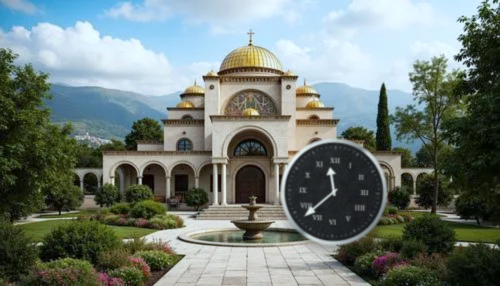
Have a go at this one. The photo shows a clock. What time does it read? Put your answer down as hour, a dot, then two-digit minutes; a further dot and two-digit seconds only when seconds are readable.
11.38
